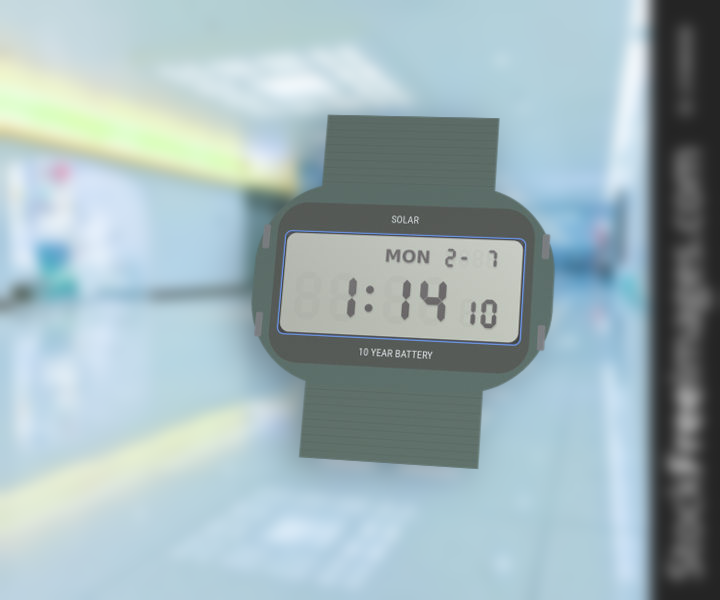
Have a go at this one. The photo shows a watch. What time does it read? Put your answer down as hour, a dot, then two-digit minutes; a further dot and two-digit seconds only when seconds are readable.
1.14.10
